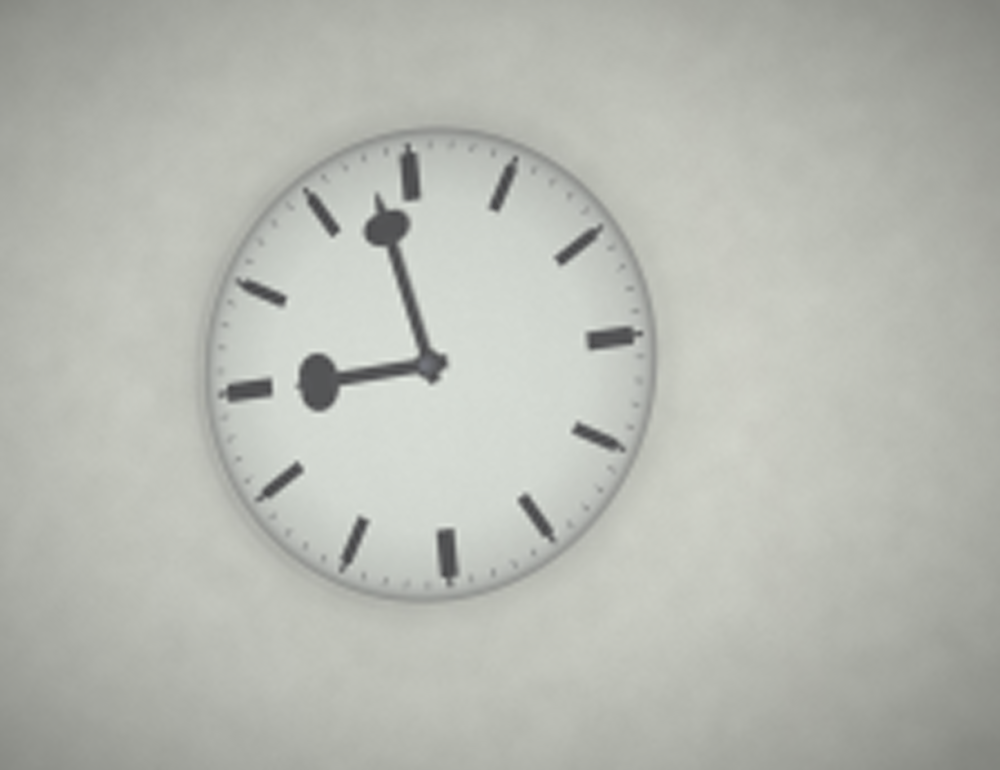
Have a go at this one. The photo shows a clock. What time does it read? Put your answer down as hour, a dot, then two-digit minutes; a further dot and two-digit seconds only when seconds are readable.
8.58
